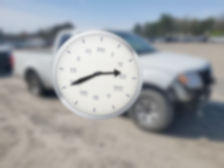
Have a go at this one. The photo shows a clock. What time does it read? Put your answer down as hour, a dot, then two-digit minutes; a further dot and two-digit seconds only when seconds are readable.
2.40
